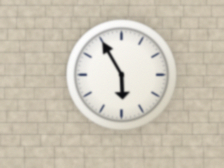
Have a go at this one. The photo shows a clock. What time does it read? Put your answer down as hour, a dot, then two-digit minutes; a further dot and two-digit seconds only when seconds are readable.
5.55
